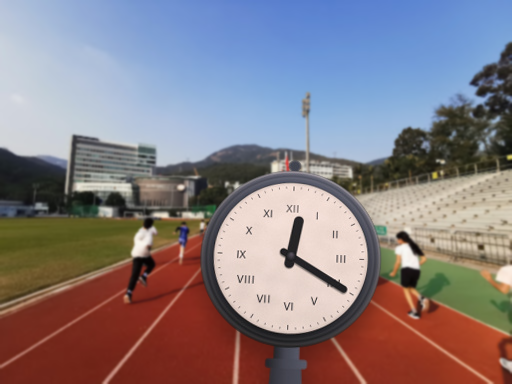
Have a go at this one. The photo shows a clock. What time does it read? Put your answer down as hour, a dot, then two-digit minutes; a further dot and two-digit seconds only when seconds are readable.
12.20
